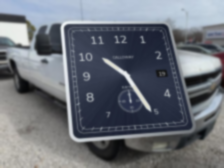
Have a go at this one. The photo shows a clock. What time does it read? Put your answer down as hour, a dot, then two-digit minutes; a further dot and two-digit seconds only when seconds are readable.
10.26
